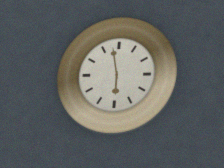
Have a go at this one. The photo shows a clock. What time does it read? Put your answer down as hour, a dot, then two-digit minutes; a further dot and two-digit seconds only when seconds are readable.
5.58
